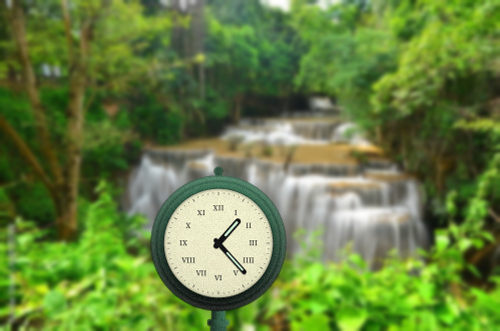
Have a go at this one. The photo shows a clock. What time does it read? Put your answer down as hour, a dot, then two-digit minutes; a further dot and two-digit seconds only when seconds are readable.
1.23
